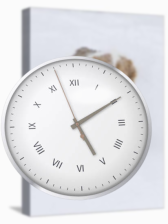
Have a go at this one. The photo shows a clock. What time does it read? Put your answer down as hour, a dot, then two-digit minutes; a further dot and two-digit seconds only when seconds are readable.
5.09.57
